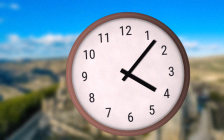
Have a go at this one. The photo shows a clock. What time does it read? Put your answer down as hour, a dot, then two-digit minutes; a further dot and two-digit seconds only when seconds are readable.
4.07
